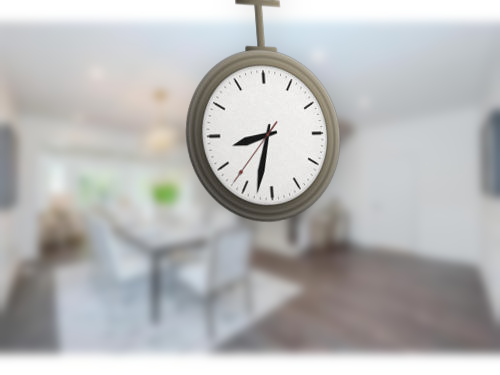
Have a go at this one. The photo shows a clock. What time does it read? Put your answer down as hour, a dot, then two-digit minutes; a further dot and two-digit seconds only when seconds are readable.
8.32.37
